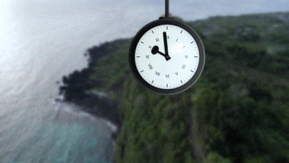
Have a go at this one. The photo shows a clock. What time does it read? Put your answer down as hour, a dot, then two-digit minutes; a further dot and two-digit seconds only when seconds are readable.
9.59
